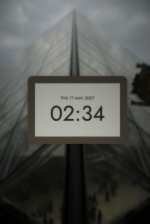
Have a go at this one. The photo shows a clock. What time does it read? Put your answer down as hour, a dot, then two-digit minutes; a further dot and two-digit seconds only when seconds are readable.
2.34
